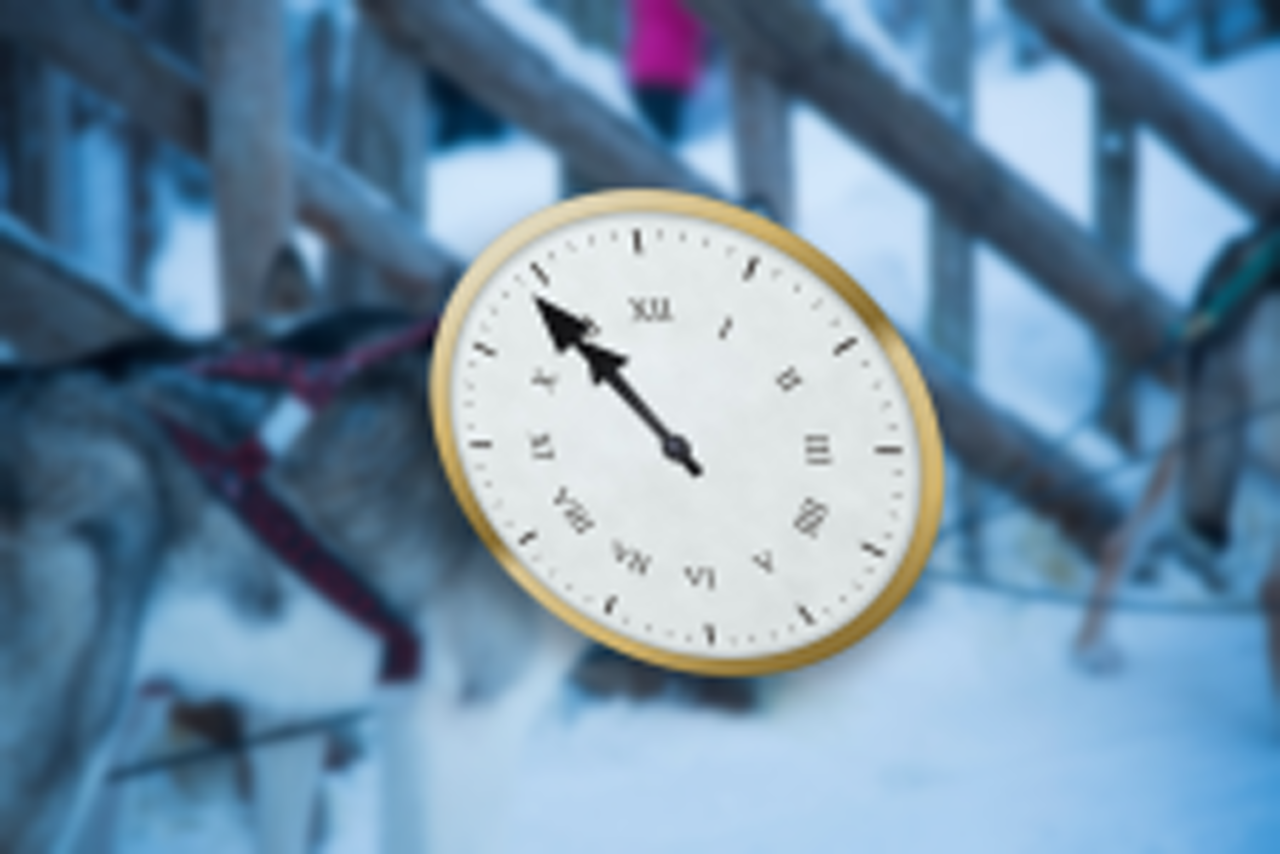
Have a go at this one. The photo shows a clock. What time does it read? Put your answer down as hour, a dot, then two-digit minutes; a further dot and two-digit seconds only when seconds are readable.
10.54
